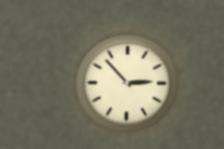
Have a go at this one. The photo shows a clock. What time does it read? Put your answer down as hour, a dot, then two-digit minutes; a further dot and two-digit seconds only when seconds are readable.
2.53
